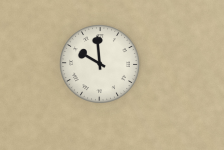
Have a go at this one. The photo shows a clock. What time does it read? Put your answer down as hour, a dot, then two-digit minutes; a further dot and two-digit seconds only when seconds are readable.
9.59
